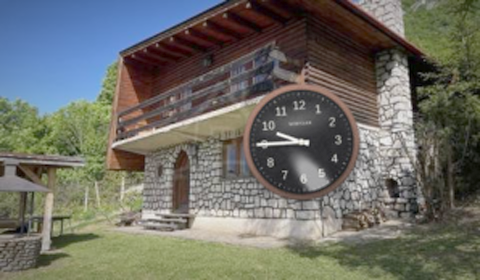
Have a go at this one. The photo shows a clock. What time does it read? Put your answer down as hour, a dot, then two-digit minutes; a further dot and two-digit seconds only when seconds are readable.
9.45
